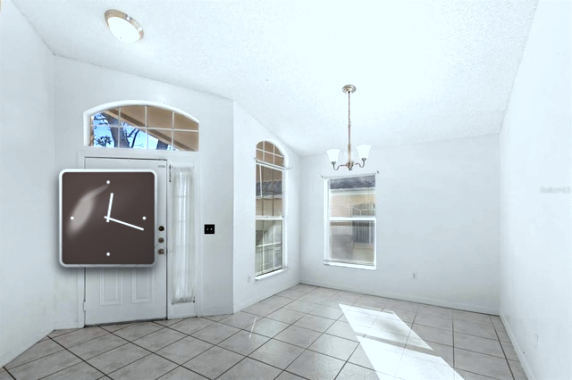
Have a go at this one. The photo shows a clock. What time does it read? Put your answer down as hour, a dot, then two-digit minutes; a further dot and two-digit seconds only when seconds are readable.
12.18
